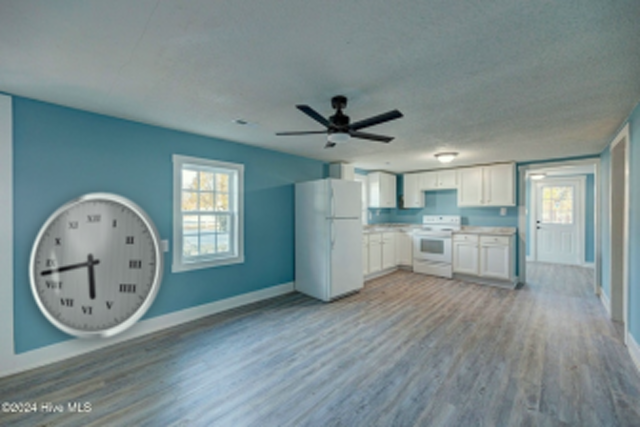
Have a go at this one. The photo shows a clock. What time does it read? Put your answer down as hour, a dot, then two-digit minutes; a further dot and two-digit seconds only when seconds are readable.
5.43
